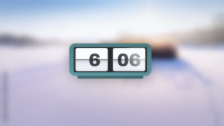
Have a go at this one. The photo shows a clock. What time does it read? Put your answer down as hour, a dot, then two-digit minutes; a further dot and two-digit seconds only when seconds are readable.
6.06
